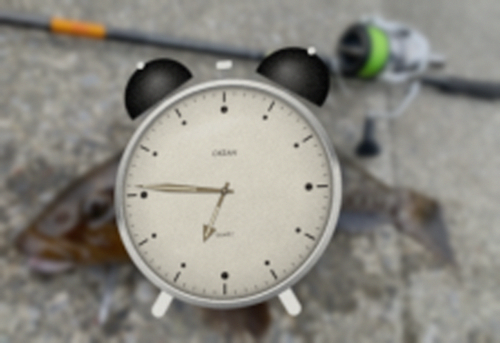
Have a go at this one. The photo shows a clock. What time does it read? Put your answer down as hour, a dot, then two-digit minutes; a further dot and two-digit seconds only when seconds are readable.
6.46
